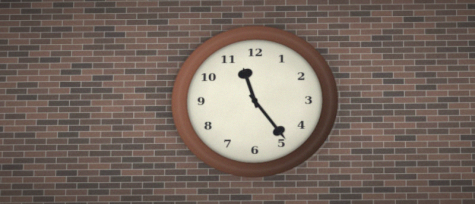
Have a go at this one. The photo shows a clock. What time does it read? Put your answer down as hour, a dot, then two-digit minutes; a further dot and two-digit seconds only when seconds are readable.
11.24
